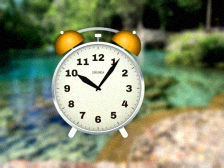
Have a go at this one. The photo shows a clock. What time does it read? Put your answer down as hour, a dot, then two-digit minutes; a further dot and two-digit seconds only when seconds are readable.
10.06
